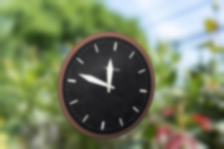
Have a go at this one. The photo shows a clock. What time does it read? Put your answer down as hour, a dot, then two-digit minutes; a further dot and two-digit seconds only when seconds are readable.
11.47
